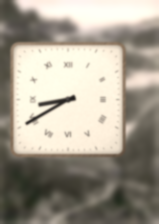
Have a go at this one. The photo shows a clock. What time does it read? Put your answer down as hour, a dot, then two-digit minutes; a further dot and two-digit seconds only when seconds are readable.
8.40
